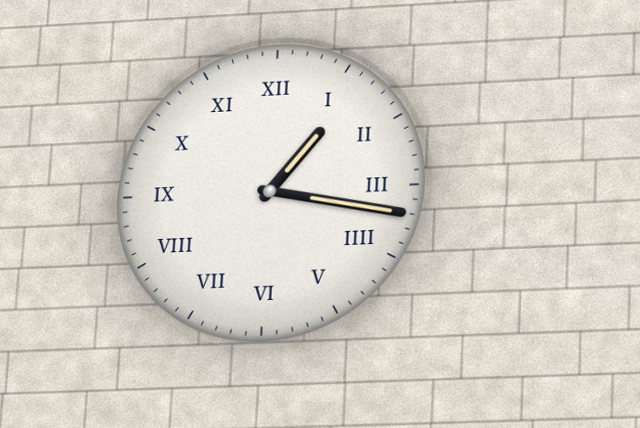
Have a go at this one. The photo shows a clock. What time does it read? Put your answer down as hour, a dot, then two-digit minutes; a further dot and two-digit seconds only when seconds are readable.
1.17
